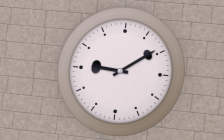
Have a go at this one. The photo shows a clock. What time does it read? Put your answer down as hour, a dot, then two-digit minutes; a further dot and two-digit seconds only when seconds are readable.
9.09
